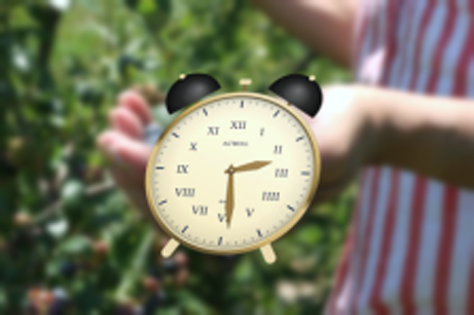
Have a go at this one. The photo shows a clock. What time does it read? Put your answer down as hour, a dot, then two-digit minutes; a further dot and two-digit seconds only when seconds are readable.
2.29
